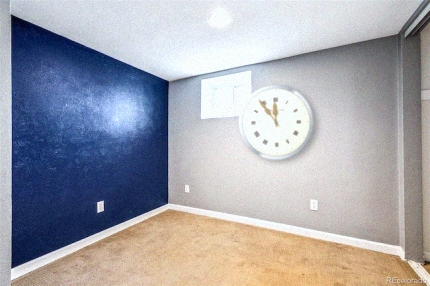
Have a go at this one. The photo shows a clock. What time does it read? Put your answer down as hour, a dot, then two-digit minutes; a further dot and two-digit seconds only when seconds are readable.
11.54
